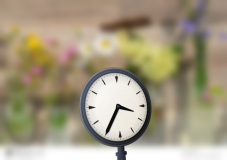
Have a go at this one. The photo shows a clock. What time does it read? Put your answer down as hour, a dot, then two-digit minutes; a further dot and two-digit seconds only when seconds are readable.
3.35
